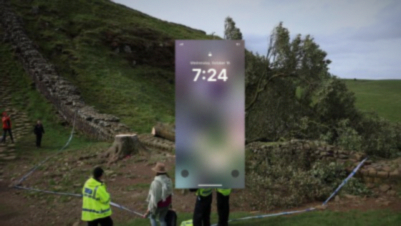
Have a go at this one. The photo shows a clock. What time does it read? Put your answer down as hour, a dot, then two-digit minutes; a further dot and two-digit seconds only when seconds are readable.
7.24
